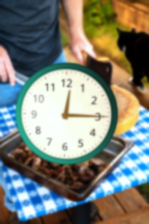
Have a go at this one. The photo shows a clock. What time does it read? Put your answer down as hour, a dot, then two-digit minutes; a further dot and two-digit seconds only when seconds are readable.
12.15
